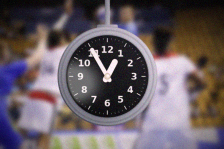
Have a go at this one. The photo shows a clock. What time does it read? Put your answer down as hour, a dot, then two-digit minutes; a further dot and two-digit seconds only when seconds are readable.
12.55
